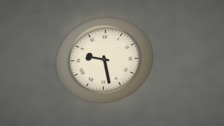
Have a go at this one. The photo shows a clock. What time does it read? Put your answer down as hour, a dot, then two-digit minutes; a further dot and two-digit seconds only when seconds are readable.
9.28
